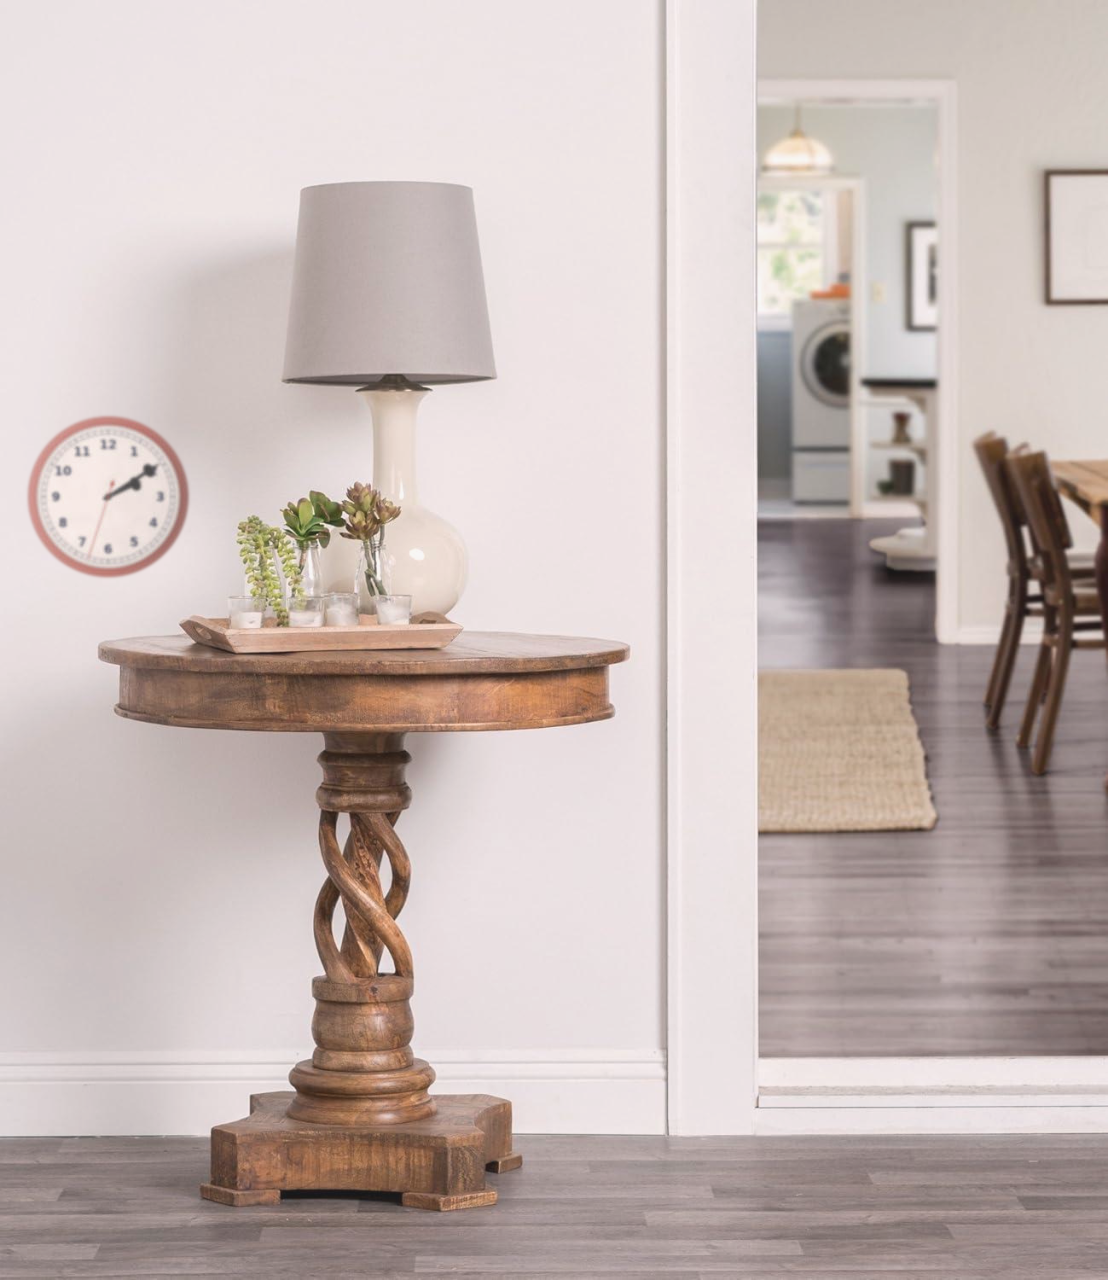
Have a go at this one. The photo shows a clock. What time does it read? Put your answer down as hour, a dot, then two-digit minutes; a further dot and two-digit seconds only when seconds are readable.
2.09.33
